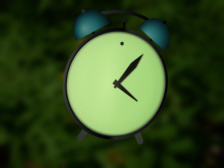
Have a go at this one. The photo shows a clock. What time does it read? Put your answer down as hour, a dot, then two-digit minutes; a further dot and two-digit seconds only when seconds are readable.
4.06
